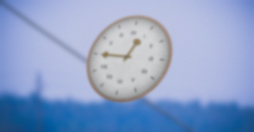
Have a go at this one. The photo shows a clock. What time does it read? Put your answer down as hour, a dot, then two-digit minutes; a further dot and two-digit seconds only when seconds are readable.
12.45
